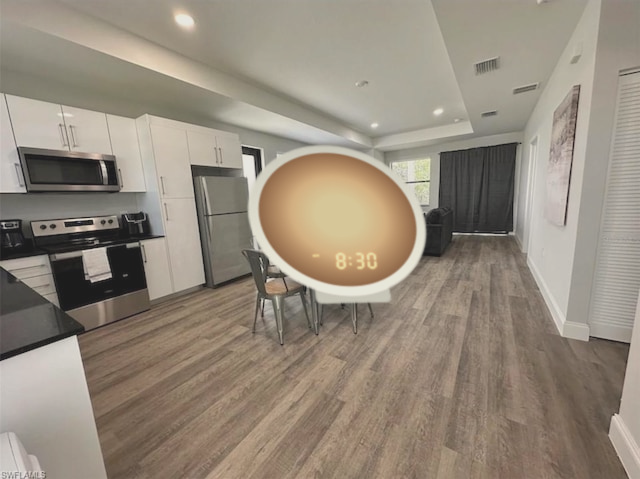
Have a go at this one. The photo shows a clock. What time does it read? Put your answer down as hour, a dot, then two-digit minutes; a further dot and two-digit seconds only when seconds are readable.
8.30
